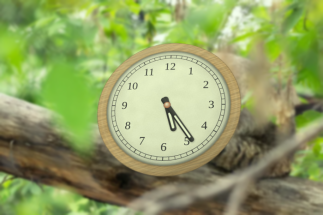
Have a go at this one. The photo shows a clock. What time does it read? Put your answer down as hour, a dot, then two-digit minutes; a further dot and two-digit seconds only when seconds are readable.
5.24
